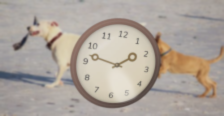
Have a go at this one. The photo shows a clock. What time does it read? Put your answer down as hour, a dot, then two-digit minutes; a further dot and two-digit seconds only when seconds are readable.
1.47
